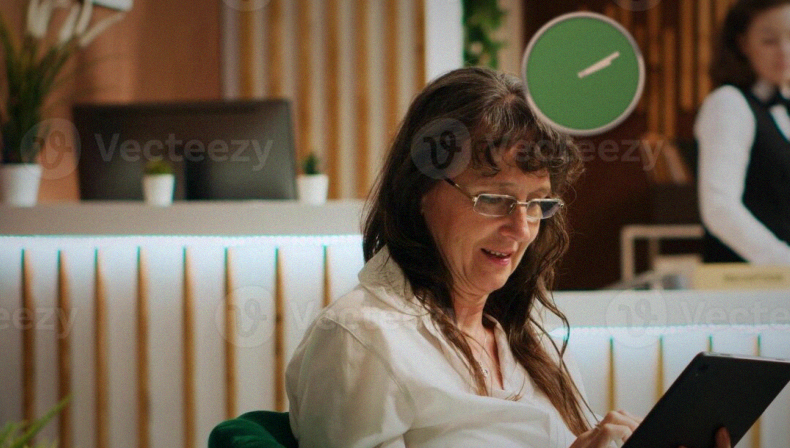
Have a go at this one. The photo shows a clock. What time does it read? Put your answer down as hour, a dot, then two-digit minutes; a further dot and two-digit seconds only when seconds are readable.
2.10
